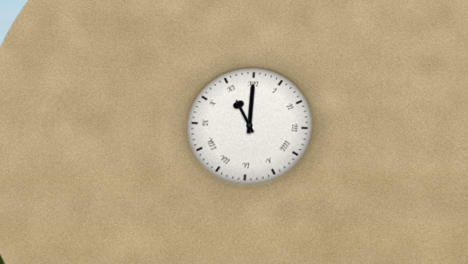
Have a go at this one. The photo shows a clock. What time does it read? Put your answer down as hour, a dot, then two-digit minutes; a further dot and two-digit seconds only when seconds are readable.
11.00
